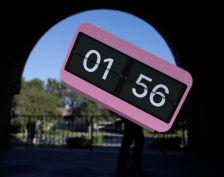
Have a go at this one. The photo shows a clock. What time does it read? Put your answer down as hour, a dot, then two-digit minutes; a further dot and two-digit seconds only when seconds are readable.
1.56
